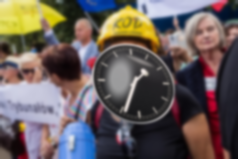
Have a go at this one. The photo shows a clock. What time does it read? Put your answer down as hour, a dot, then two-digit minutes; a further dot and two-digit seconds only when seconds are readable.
1.34
